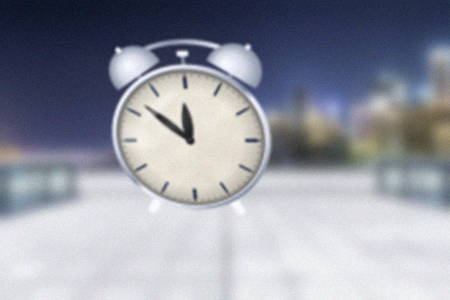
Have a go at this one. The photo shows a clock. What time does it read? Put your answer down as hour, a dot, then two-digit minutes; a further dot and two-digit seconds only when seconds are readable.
11.52
